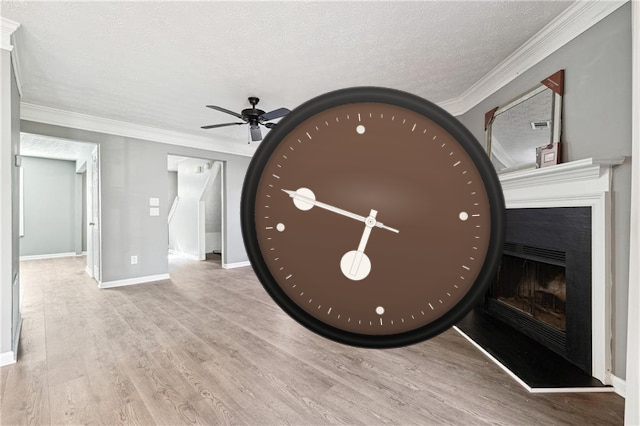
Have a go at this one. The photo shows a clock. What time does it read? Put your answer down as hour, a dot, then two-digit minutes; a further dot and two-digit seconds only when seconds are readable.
6.48.49
